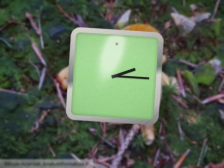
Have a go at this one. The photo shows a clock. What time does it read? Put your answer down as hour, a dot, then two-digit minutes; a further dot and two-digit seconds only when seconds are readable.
2.15
